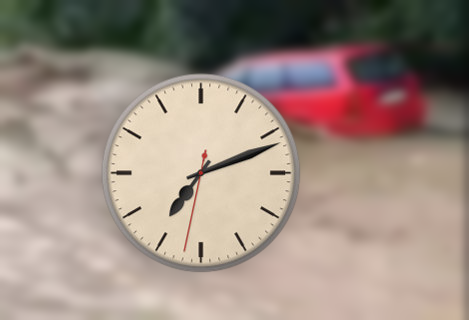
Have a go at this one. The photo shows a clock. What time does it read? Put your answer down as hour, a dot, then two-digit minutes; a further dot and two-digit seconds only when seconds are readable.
7.11.32
